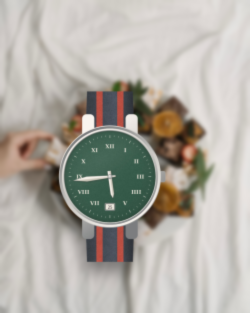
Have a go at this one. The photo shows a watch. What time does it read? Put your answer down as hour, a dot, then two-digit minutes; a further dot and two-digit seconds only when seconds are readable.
5.44
